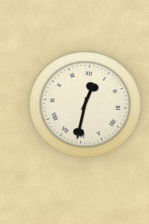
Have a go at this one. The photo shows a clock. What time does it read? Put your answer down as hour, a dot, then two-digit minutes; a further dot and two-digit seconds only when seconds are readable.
12.31
